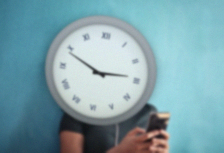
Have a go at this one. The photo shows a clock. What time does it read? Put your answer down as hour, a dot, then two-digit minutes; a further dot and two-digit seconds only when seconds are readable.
2.49
